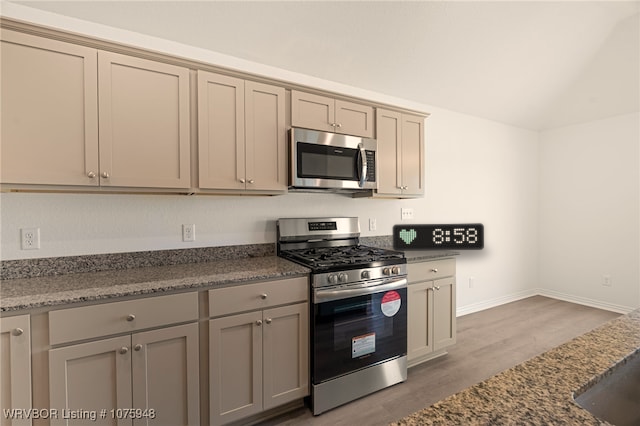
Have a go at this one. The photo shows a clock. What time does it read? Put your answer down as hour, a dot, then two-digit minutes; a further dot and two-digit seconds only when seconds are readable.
8.58
